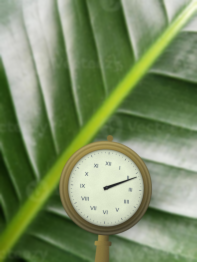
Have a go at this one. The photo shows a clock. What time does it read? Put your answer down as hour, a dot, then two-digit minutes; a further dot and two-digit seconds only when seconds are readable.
2.11
